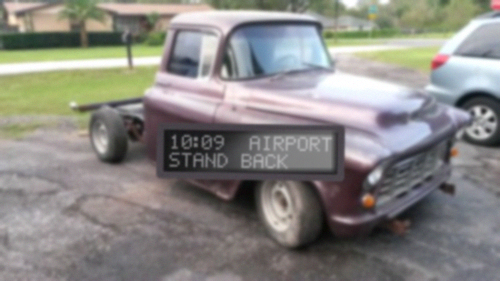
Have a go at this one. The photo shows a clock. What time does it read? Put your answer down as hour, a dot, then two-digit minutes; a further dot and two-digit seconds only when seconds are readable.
10.09
